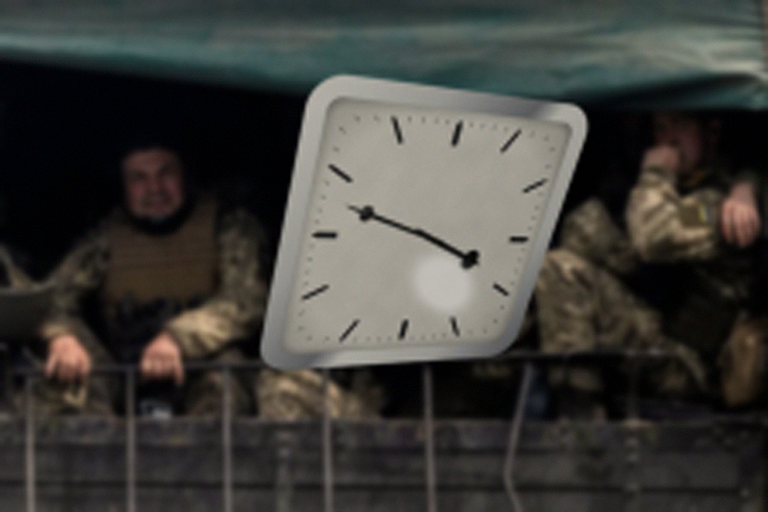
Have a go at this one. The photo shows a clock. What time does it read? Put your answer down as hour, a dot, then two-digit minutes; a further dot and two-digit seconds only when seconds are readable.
3.48
